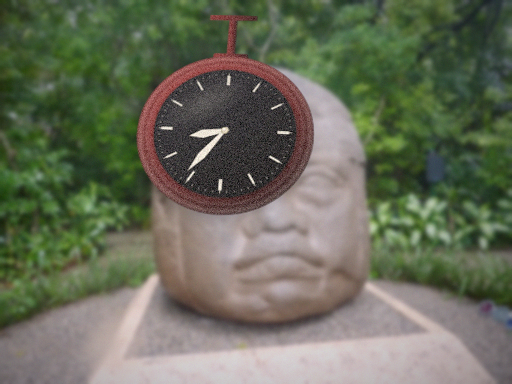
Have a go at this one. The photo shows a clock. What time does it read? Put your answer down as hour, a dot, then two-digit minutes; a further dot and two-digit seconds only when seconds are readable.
8.36
